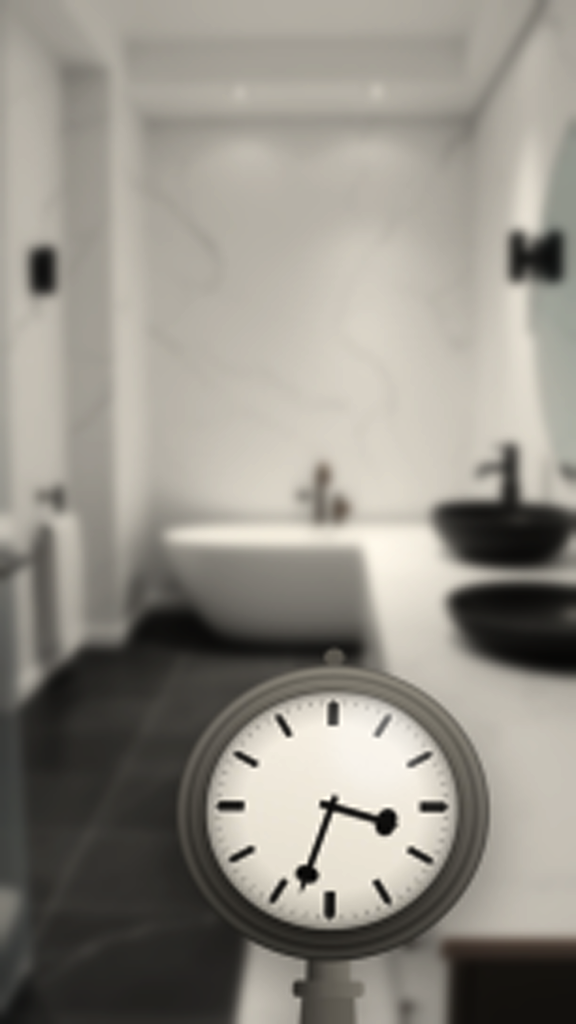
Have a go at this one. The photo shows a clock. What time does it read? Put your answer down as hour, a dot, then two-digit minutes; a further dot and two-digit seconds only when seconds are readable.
3.33
